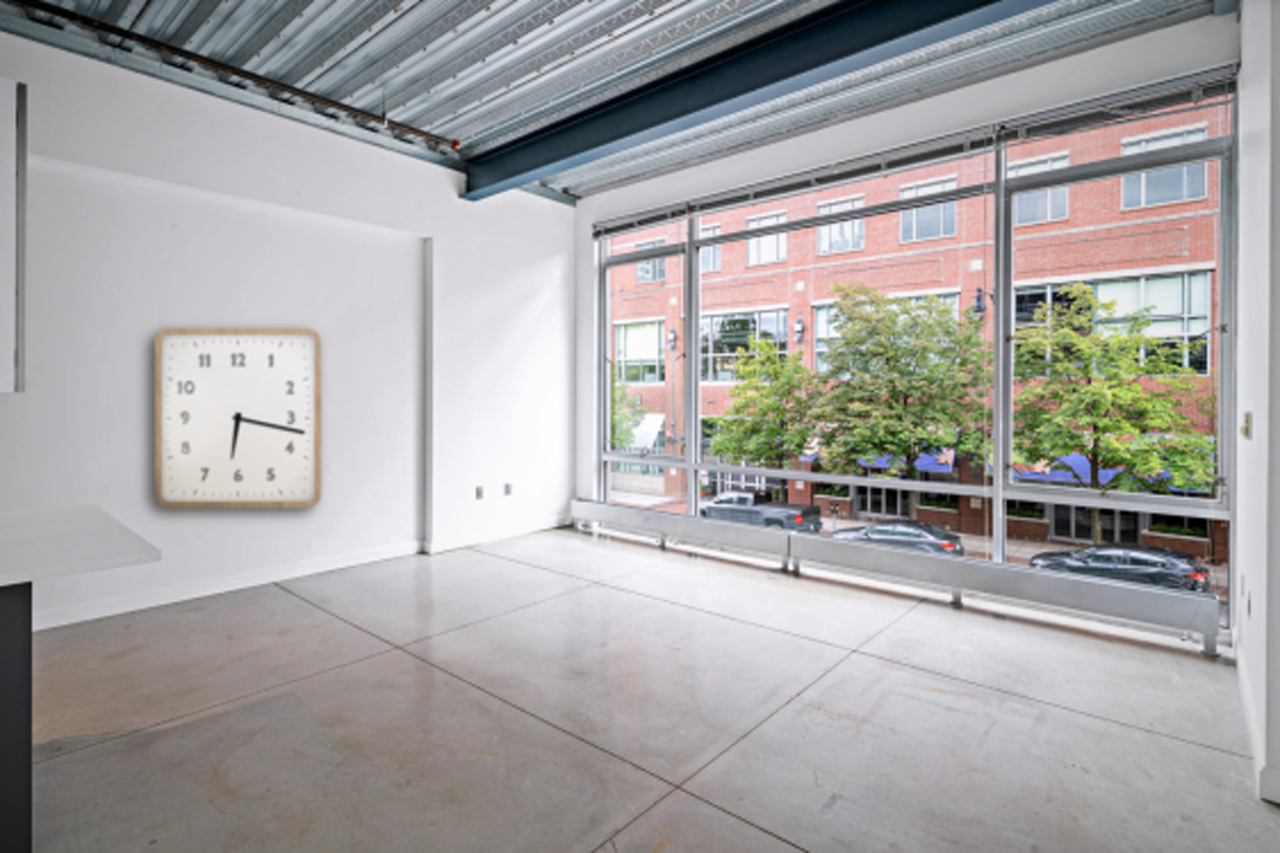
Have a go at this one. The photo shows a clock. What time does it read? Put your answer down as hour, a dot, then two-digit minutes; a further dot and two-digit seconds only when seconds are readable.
6.17
